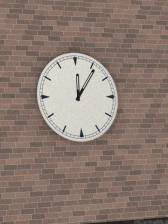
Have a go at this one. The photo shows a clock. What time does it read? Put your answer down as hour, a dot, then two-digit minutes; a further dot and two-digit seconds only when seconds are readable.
12.06
